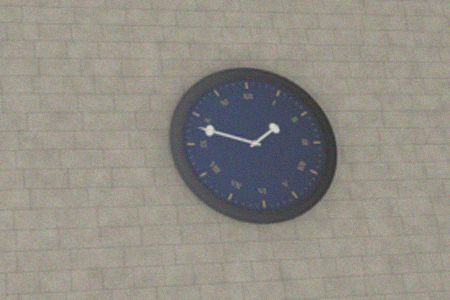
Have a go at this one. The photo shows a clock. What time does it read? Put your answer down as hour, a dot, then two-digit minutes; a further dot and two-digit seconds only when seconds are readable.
1.48
